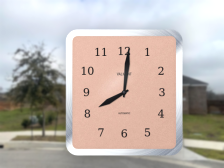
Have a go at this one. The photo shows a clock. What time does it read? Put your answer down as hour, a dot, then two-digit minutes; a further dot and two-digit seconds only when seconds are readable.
8.01
